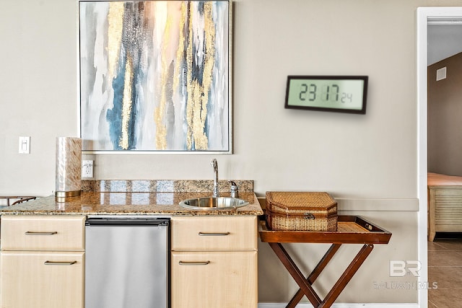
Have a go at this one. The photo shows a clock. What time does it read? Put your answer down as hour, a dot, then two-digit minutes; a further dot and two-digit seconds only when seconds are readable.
23.17.24
